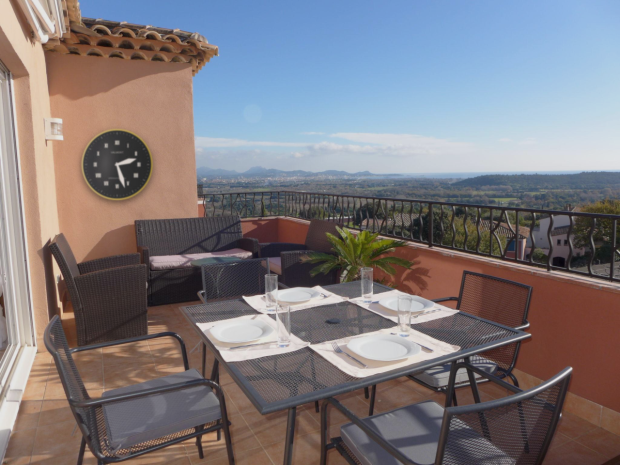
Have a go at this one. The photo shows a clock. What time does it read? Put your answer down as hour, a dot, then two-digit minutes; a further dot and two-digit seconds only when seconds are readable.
2.27
